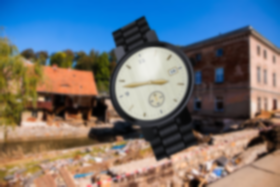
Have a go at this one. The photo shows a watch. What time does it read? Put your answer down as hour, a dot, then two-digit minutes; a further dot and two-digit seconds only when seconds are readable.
3.48
